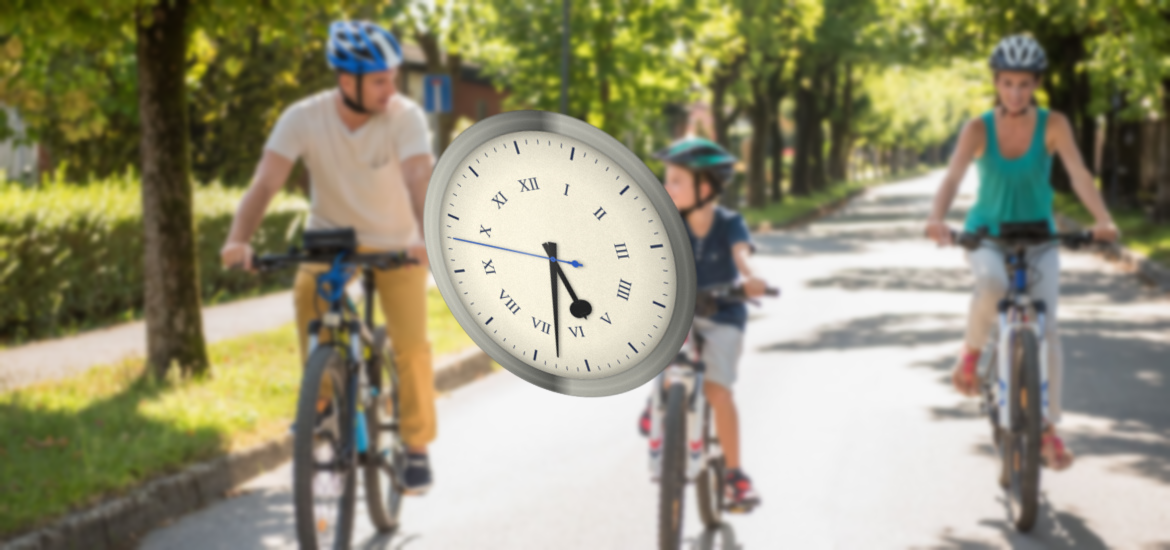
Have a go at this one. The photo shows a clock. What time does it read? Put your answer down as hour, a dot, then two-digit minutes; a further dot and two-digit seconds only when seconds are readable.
5.32.48
